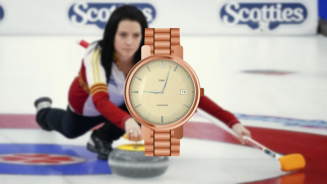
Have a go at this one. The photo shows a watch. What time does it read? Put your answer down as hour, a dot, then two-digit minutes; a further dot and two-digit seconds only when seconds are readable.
9.03
